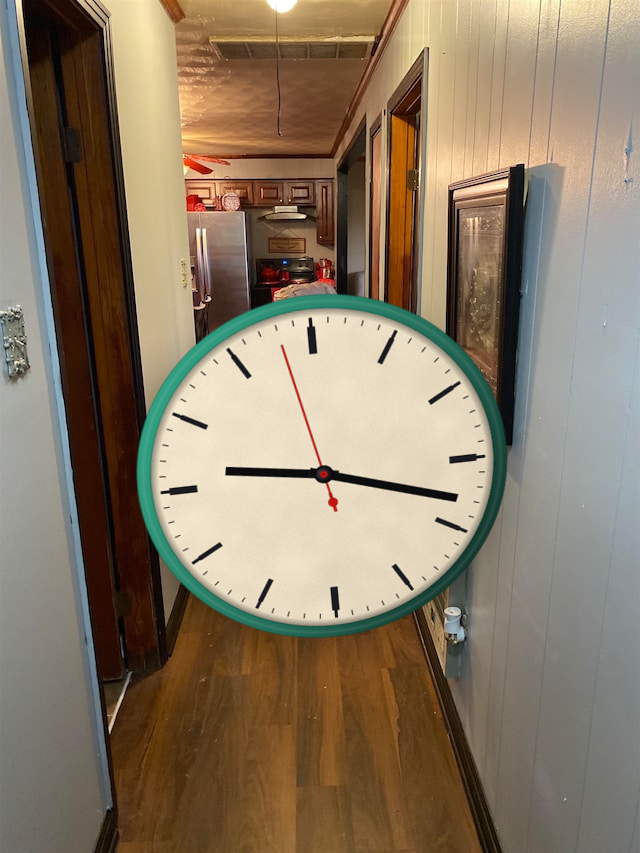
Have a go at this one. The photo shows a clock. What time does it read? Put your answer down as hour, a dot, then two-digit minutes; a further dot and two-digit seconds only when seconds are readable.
9.17.58
